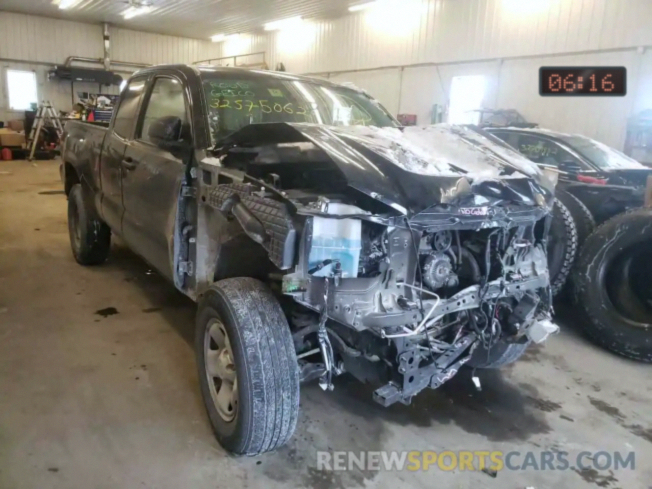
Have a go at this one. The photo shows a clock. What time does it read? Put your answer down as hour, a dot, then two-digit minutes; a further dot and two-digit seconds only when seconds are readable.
6.16
